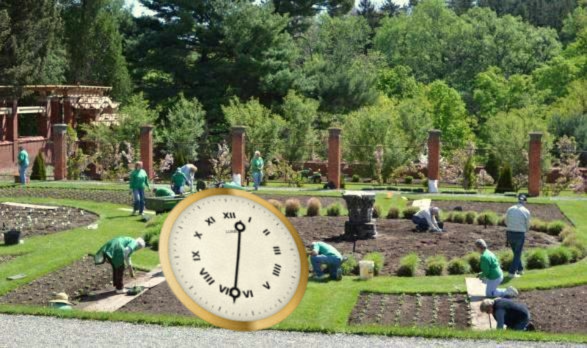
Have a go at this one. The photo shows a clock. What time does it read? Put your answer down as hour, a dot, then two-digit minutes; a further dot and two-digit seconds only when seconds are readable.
12.33
